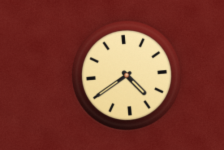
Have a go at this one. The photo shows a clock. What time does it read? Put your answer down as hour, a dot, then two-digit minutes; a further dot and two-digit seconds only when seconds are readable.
4.40
